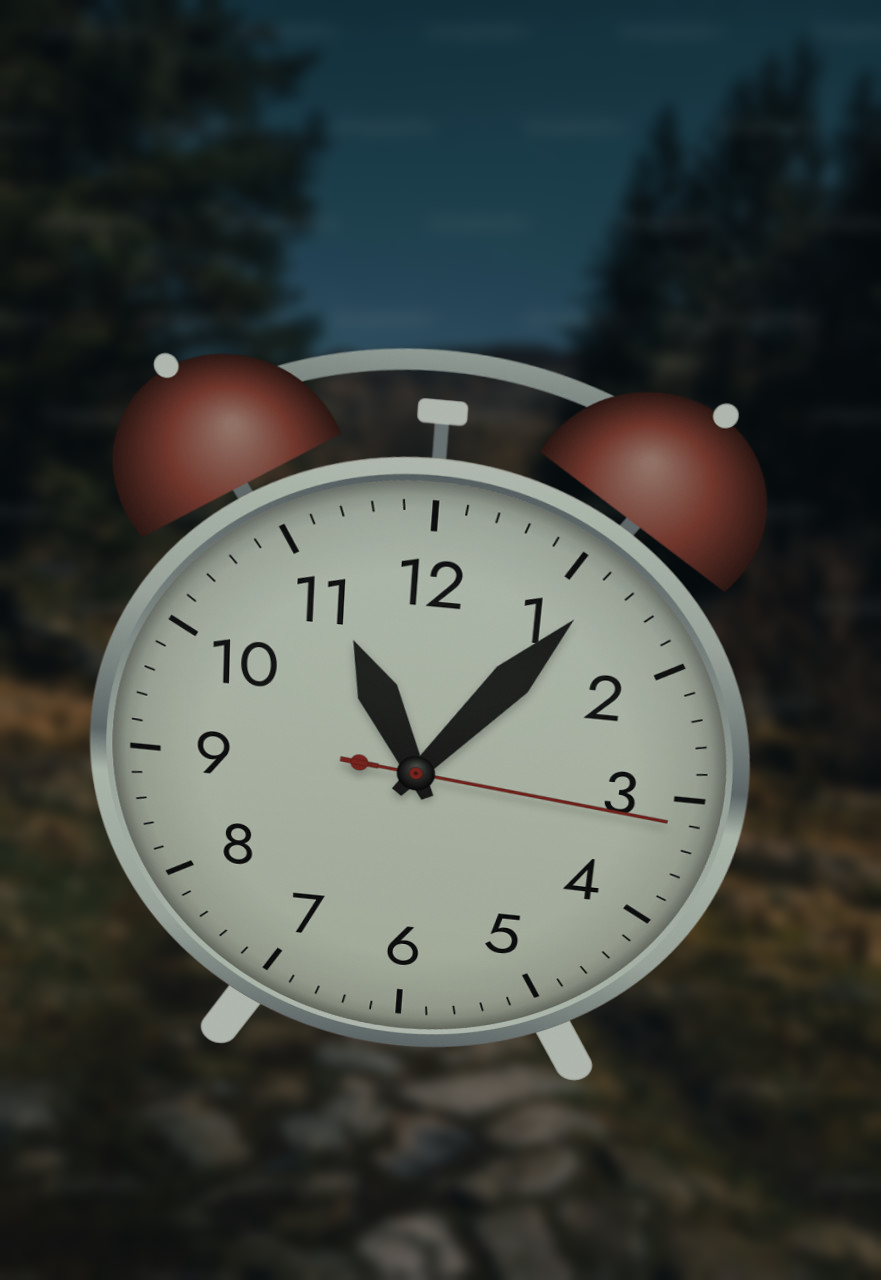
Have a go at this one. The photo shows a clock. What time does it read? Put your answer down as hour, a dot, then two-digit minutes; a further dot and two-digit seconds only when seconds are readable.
11.06.16
